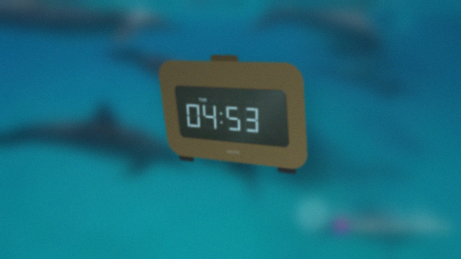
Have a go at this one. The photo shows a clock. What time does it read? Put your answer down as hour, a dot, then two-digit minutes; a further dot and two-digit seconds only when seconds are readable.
4.53
